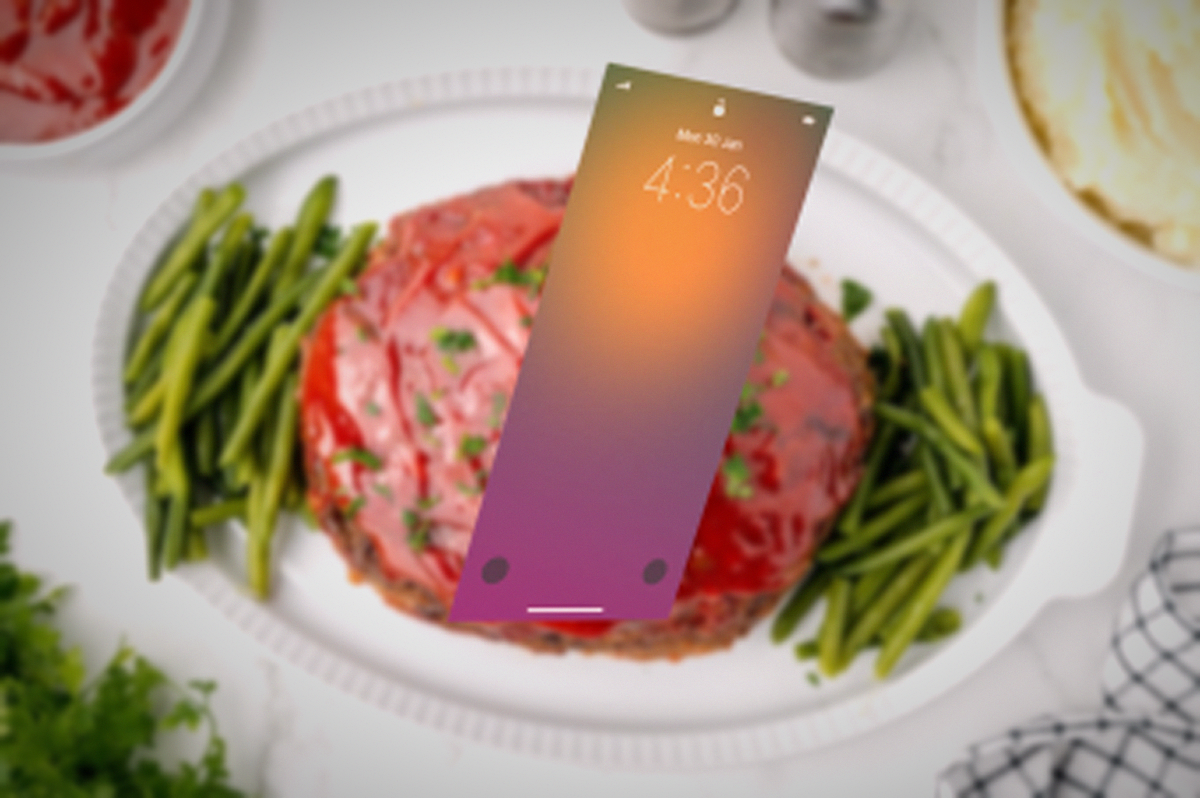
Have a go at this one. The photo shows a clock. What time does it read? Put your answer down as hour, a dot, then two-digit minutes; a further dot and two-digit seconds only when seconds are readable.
4.36
